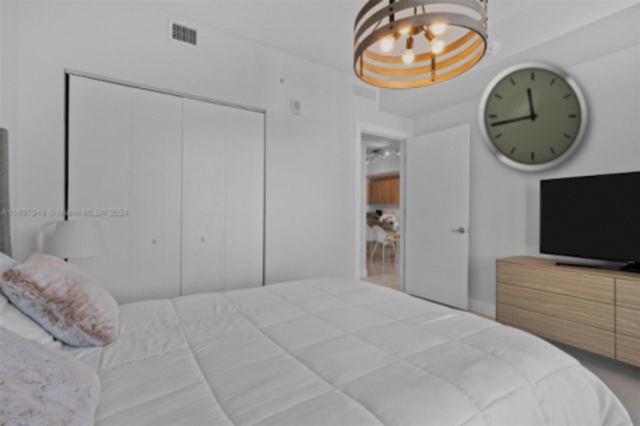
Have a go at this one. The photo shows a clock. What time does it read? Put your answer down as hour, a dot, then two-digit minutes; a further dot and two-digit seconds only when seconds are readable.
11.43
